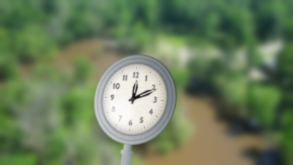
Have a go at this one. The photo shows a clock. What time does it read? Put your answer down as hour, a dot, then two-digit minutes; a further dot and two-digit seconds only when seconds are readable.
12.11
